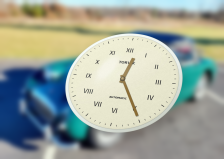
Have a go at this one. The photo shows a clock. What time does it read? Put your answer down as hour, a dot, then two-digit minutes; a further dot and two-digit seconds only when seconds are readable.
12.25
